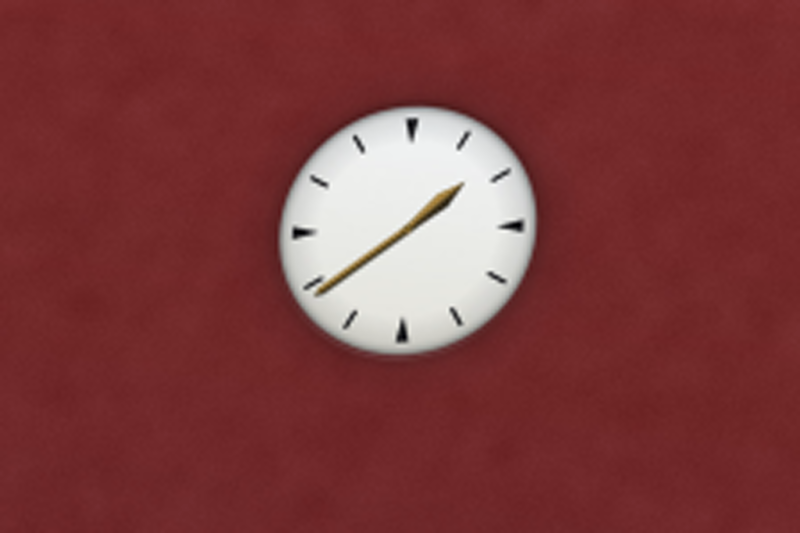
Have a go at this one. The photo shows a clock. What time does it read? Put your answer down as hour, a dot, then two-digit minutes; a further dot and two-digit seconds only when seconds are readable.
1.39
